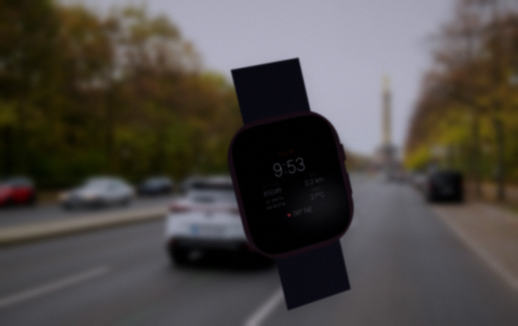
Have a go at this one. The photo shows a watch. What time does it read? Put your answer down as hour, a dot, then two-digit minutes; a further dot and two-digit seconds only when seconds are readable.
9.53
